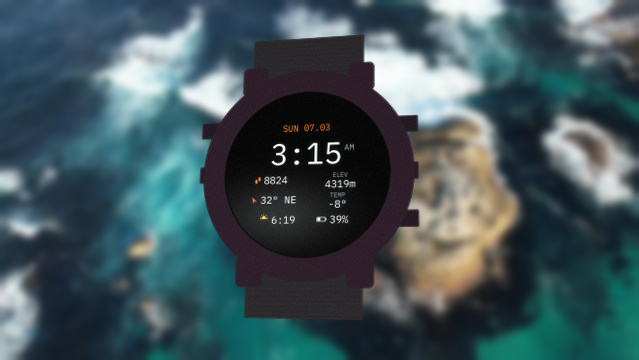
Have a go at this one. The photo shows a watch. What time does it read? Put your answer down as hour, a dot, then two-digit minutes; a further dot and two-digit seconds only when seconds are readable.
3.15
